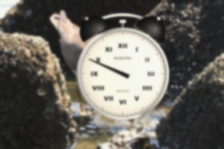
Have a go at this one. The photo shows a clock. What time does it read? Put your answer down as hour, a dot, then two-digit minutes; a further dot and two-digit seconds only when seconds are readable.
9.49
